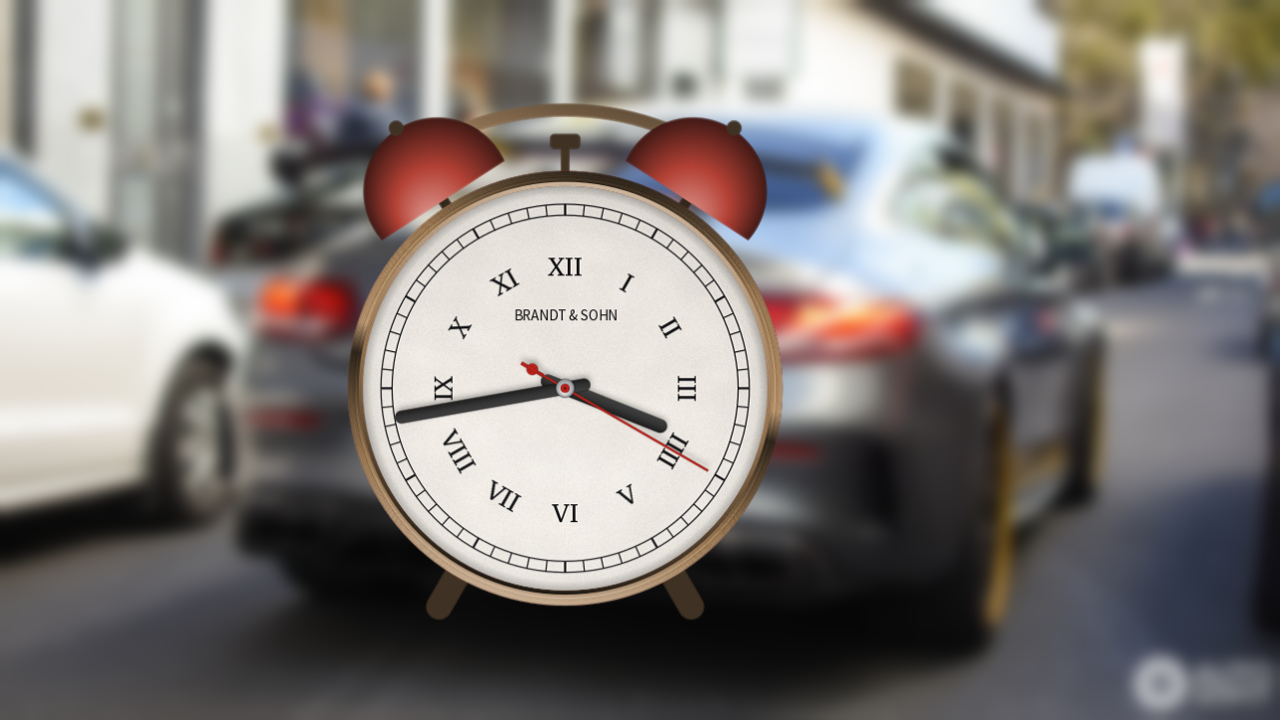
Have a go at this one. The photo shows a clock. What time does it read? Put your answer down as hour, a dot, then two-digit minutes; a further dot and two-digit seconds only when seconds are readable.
3.43.20
